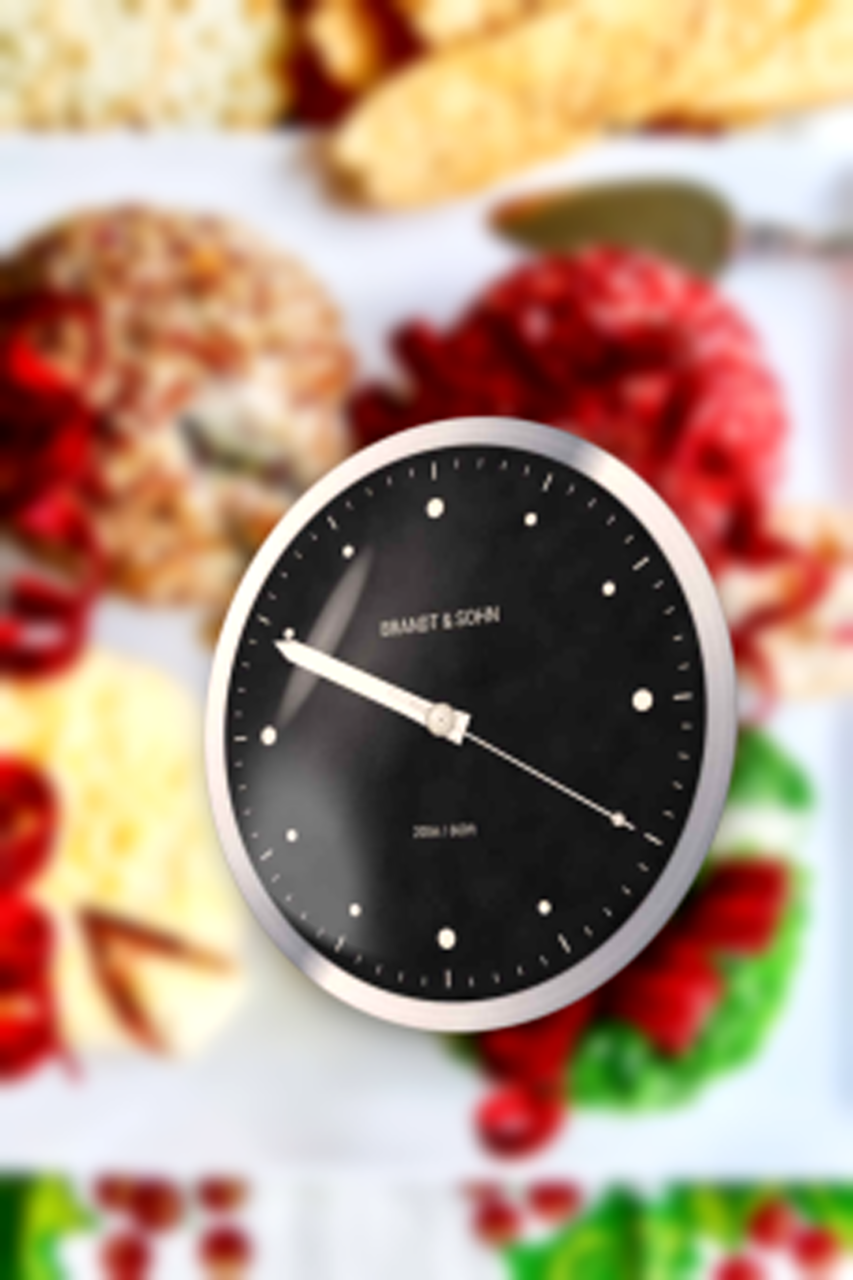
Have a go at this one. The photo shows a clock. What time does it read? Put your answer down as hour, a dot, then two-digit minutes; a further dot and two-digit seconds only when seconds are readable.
9.49.20
